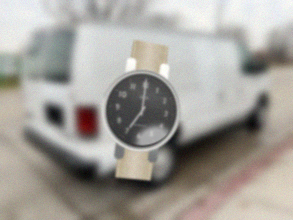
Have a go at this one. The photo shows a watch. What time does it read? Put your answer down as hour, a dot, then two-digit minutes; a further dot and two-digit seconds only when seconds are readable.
7.00
